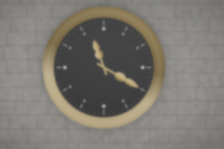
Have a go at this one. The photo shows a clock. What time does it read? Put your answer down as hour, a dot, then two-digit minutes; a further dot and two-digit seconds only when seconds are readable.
11.20
